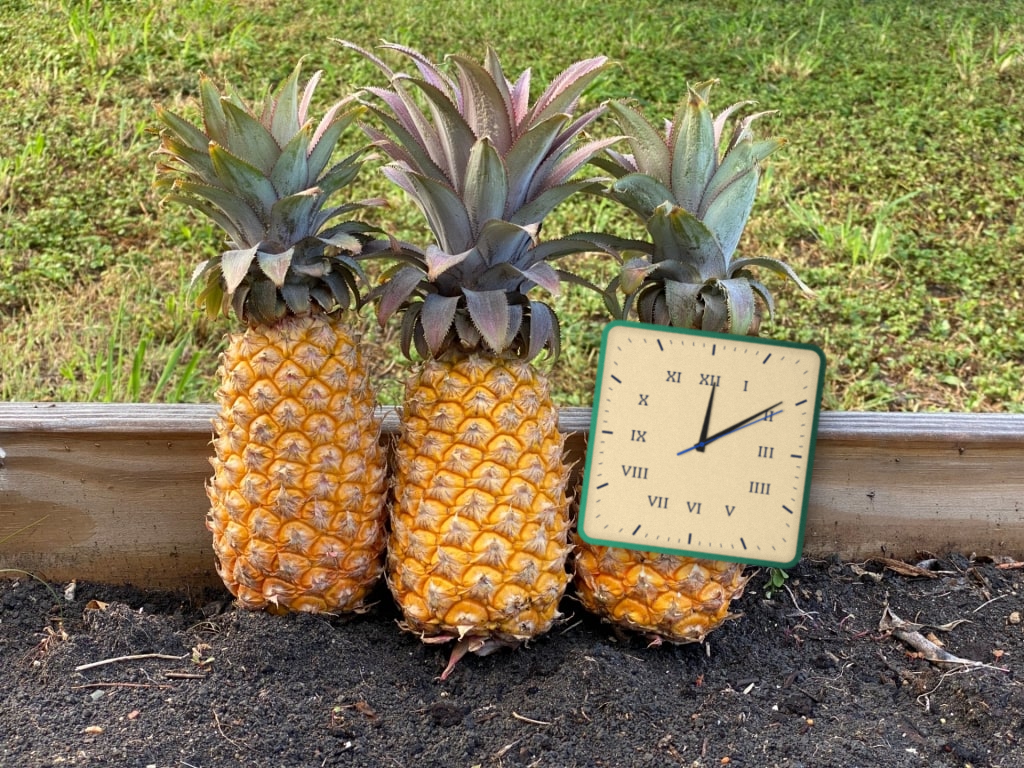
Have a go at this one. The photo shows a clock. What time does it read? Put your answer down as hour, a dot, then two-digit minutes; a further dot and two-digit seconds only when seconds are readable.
12.09.10
